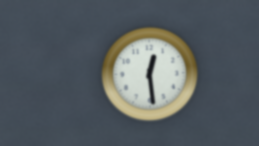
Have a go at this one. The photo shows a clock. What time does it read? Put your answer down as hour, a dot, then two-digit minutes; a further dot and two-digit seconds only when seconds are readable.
12.29
